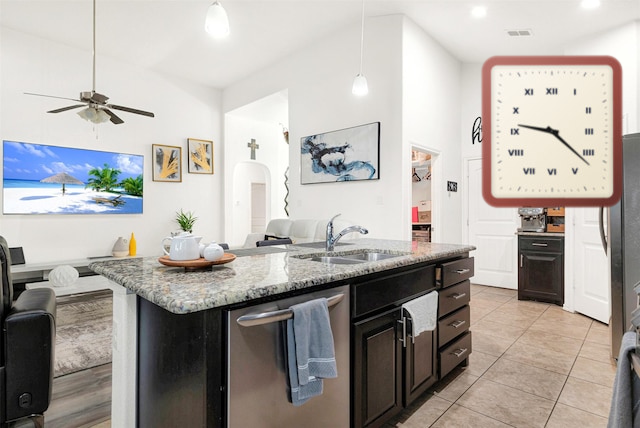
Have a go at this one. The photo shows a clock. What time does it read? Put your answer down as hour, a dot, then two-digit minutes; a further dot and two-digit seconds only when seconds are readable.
9.22
